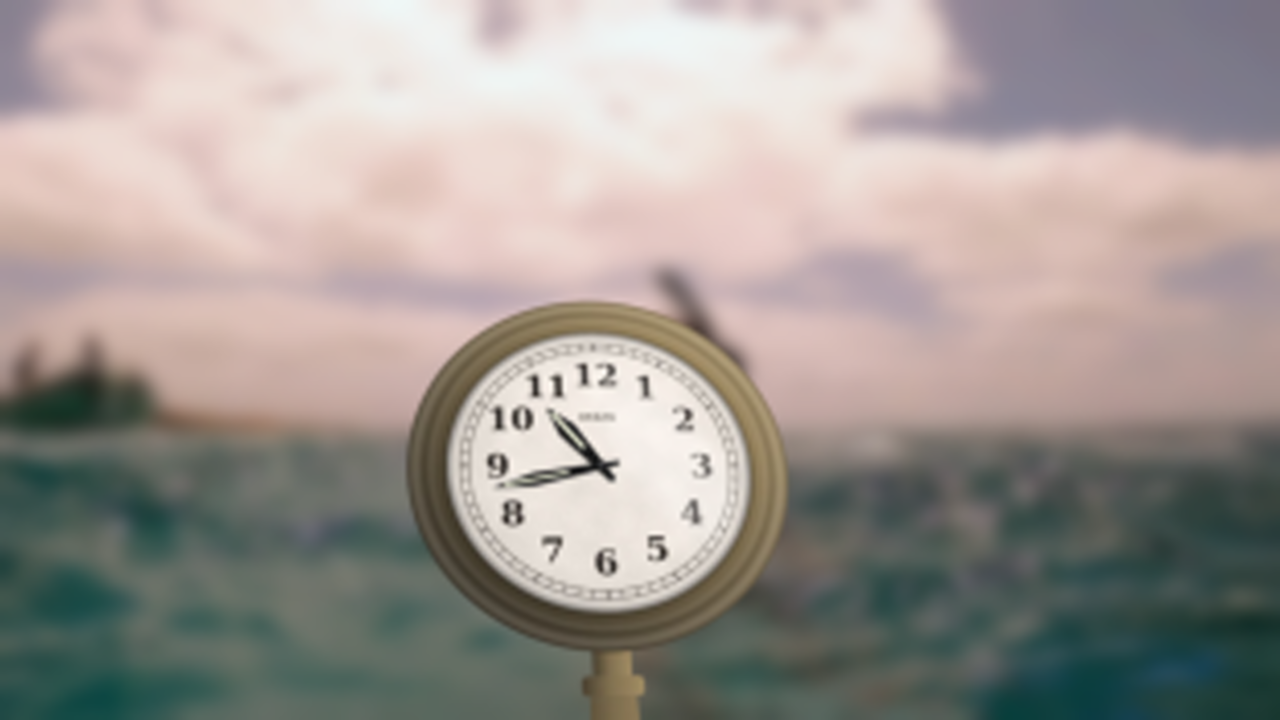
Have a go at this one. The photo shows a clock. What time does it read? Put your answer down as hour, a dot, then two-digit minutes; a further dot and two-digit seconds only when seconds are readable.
10.43
